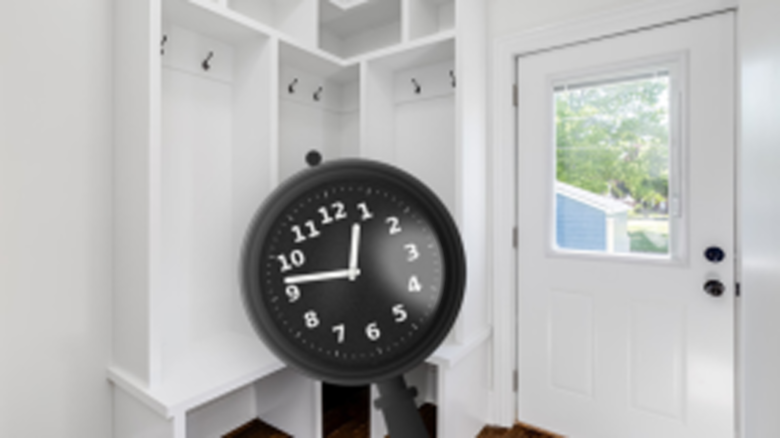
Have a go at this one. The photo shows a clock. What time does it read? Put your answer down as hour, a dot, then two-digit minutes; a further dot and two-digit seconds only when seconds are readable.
12.47
